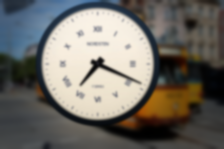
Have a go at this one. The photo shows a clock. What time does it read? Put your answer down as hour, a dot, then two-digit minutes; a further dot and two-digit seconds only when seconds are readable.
7.19
